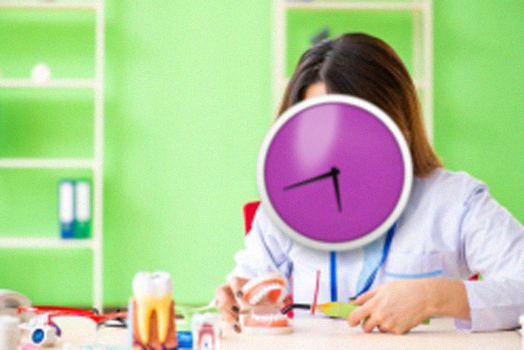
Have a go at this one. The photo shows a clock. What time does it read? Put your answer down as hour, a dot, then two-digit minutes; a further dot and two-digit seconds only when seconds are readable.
5.42
